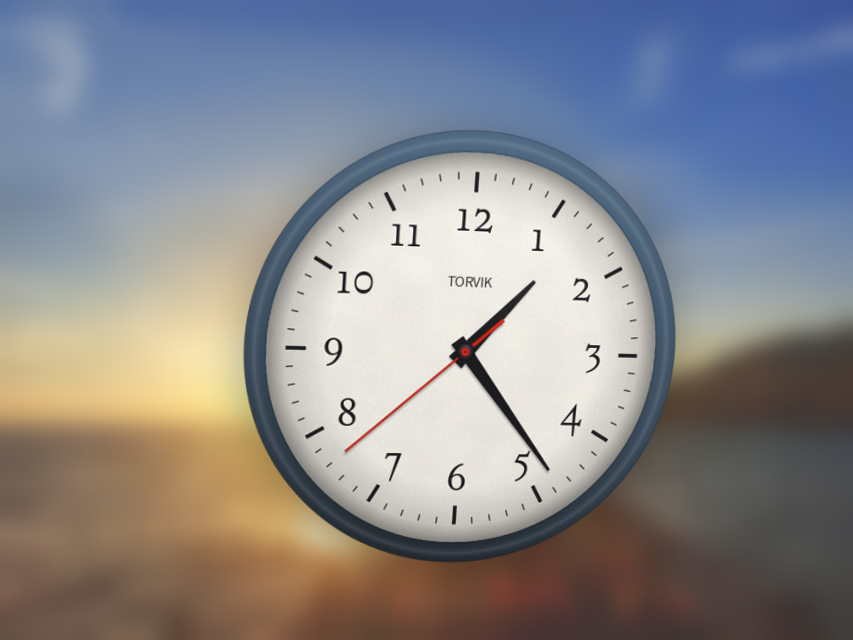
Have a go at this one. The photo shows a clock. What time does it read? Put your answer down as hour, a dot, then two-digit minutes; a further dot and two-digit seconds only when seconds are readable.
1.23.38
